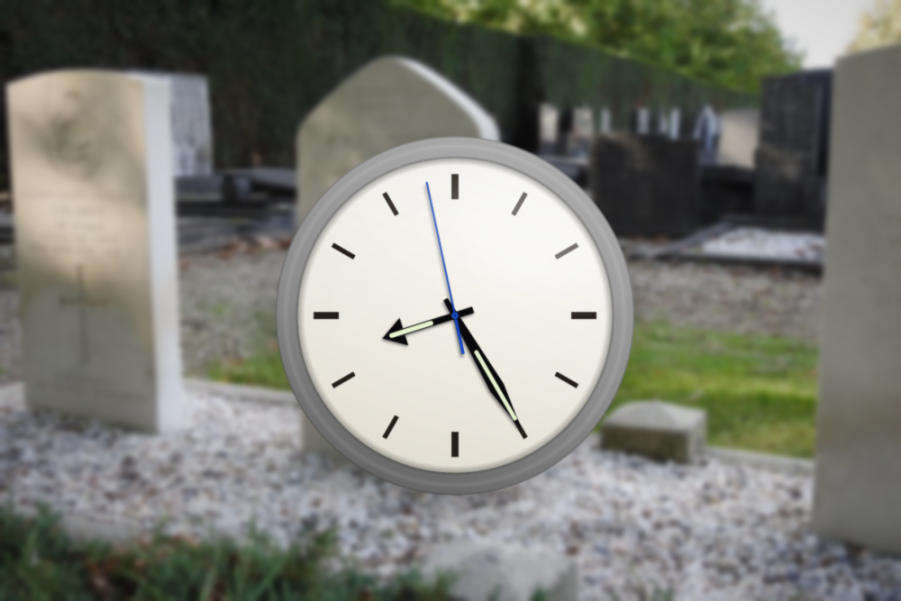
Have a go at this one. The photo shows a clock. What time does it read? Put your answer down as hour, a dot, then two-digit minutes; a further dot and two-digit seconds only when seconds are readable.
8.24.58
